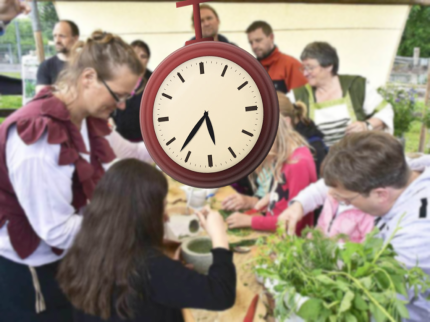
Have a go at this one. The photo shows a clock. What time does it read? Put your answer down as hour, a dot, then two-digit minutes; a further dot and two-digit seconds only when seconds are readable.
5.37
